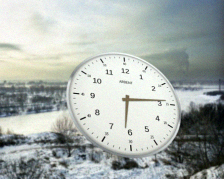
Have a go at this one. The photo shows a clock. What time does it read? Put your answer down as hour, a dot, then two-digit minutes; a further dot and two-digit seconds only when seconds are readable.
6.14
